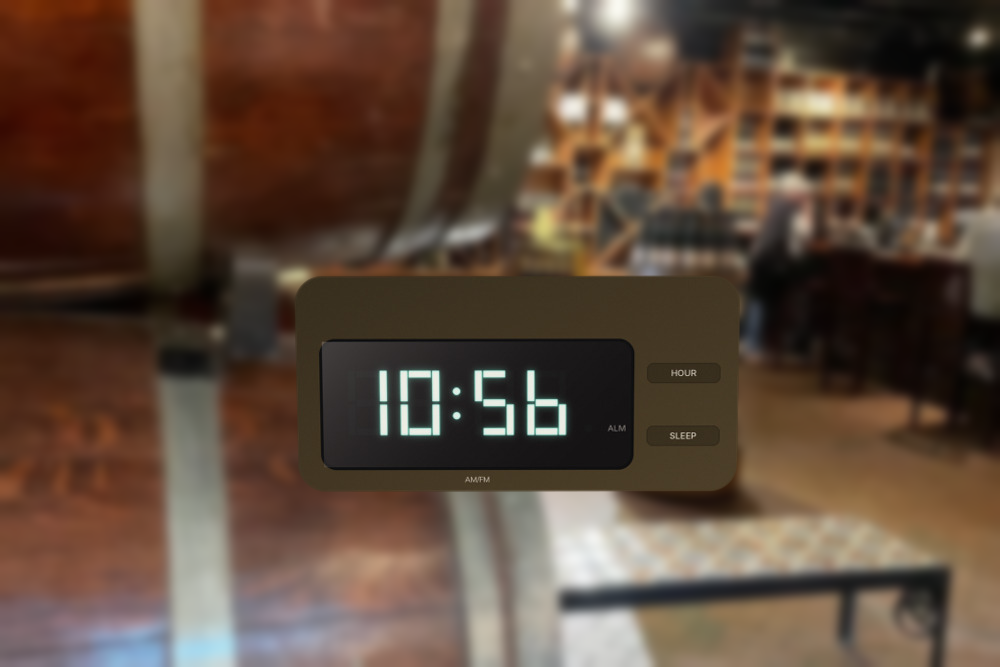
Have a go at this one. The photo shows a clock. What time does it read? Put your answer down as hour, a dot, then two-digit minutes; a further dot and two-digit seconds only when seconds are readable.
10.56
